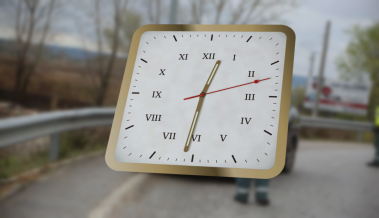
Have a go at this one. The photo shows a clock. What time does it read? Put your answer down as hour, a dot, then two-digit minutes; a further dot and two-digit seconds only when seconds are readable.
12.31.12
